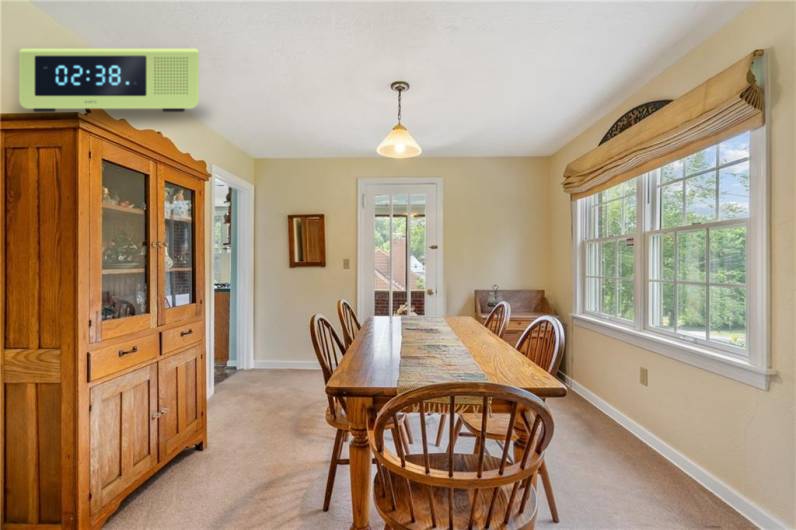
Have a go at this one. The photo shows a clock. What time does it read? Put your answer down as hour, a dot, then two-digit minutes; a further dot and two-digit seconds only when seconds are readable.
2.38
